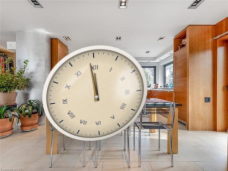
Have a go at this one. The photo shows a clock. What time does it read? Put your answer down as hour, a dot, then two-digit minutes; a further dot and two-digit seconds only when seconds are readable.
11.59
